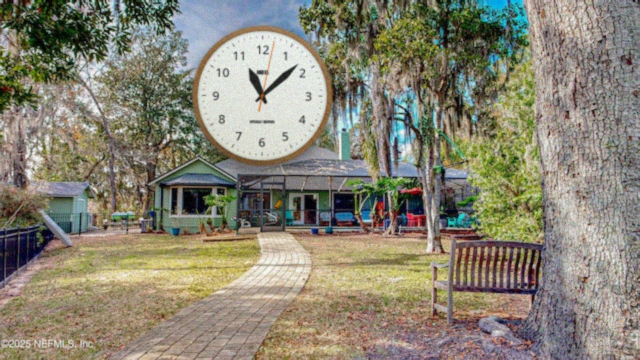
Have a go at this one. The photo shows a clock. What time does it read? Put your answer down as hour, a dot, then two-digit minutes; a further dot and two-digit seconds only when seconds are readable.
11.08.02
